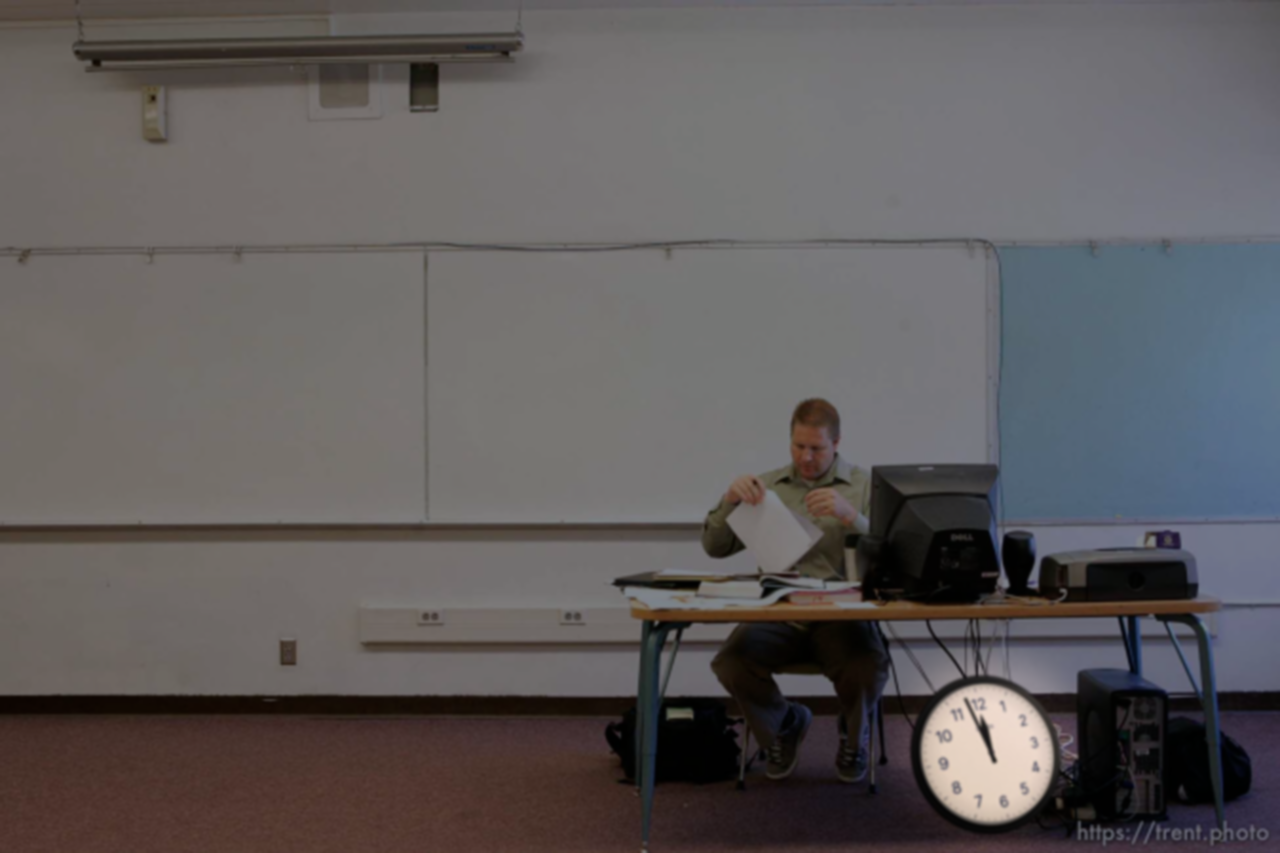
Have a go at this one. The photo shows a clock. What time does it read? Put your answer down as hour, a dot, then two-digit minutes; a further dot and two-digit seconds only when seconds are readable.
11.58
